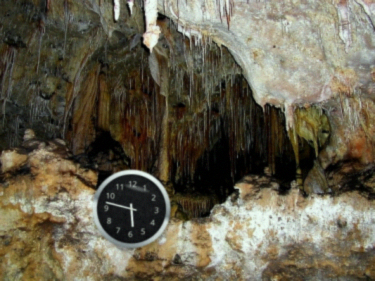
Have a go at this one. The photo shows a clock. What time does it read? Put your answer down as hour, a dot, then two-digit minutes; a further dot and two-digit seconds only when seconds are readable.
5.47
